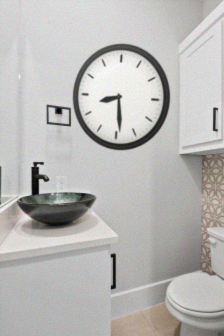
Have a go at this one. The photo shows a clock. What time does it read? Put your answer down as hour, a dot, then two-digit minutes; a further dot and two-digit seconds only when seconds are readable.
8.29
